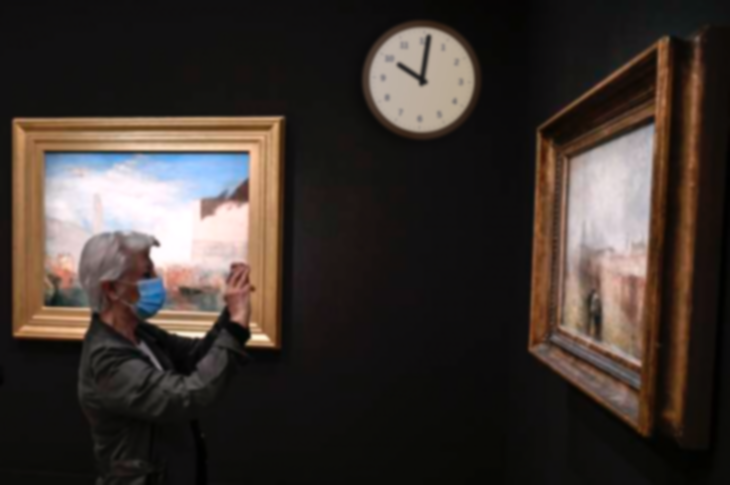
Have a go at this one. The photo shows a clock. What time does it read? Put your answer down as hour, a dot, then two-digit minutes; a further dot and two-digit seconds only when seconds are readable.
10.01
